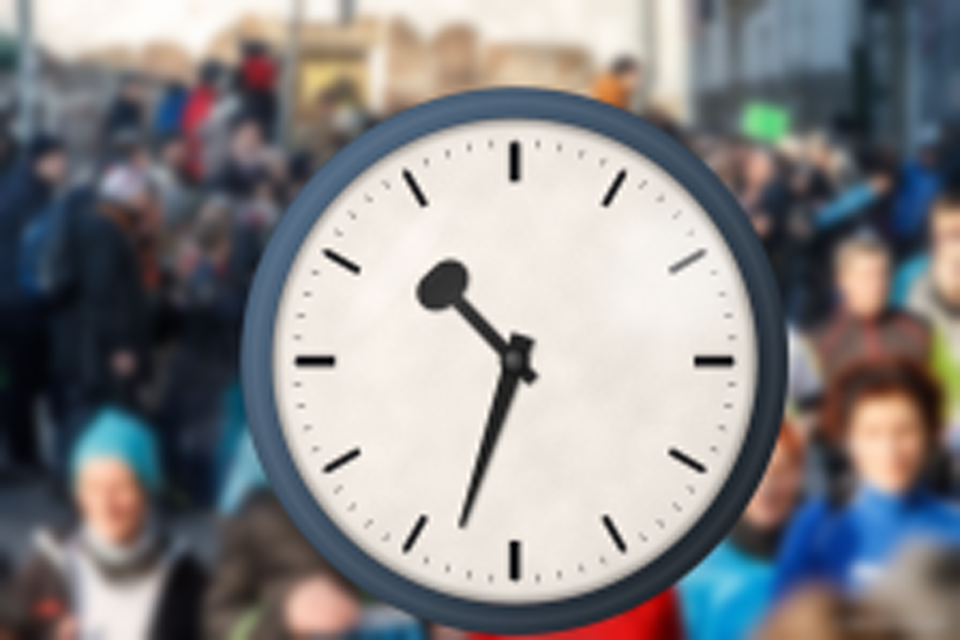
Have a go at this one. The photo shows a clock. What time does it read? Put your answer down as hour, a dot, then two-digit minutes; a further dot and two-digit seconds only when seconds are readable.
10.33
